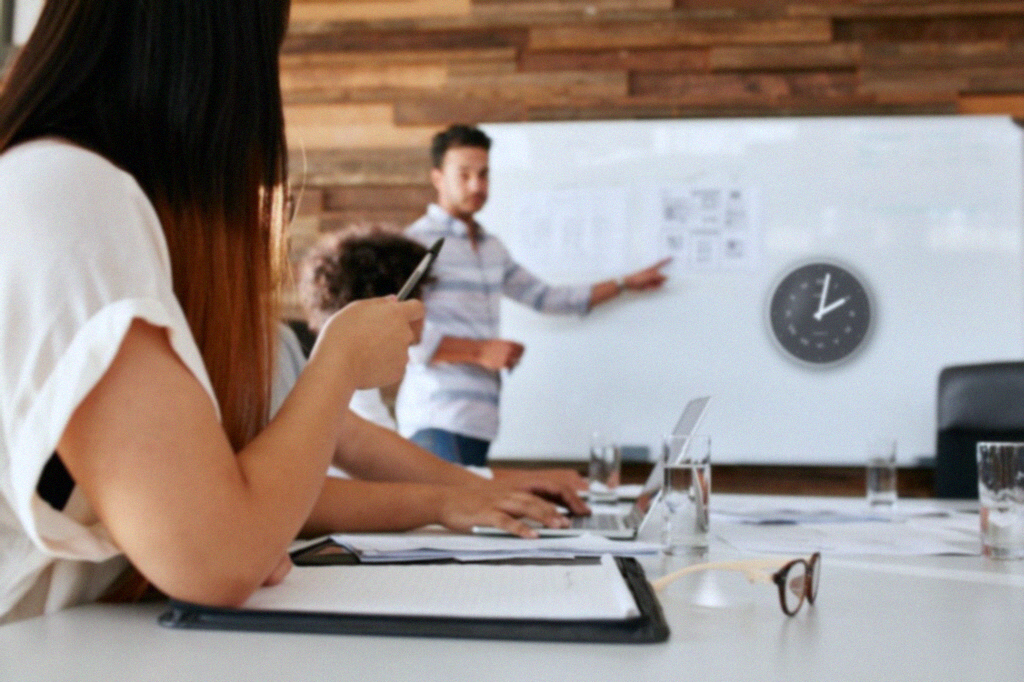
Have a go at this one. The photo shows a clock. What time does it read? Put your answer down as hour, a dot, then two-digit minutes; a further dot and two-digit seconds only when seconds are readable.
2.02
